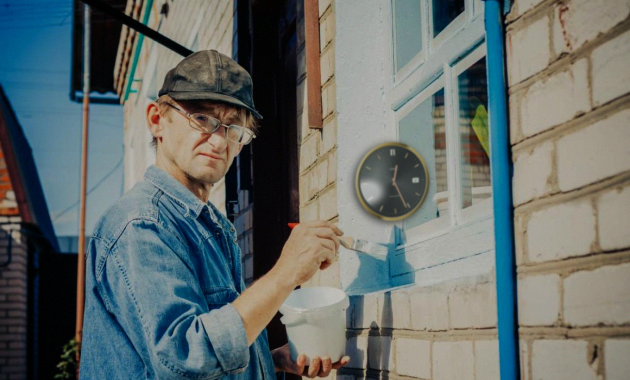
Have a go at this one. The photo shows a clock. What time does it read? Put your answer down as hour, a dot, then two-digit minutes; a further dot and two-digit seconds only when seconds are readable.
12.26
